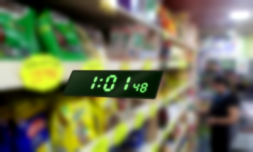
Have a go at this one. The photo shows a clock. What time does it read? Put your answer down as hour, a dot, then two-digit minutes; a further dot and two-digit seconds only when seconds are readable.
1.01.48
